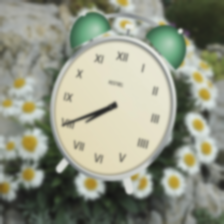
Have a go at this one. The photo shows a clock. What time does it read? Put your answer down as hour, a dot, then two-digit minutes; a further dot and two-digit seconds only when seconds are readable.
7.40
